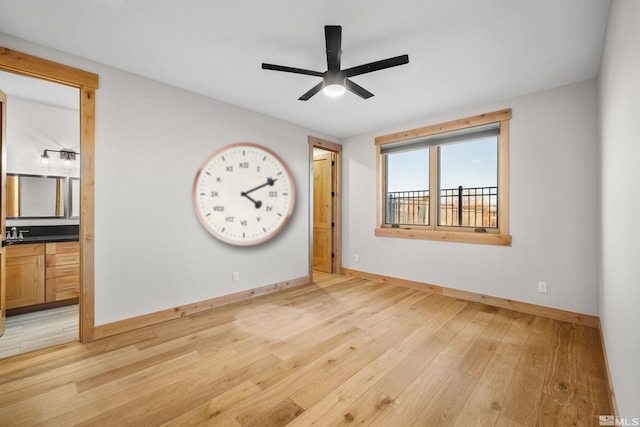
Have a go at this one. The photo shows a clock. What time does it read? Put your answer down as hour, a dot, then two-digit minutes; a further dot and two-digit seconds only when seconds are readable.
4.11
